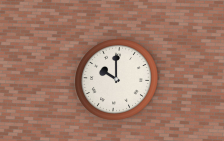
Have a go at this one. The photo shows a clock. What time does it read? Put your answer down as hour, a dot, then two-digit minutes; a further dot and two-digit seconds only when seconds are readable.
9.59
